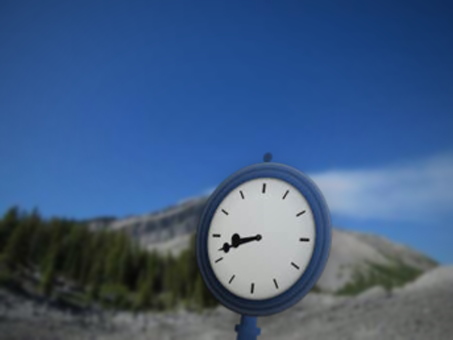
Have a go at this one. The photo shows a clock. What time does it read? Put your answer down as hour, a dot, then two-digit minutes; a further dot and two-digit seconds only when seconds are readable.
8.42
